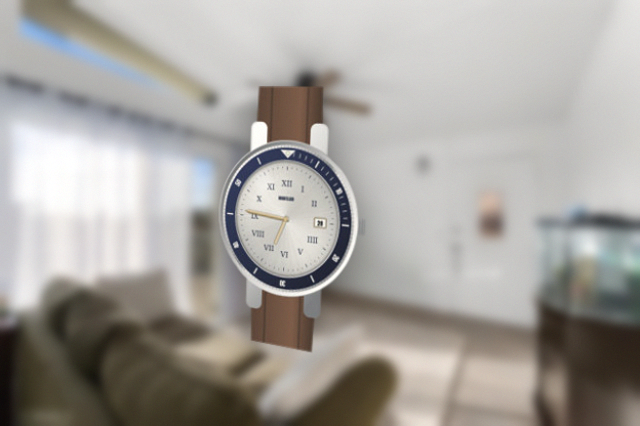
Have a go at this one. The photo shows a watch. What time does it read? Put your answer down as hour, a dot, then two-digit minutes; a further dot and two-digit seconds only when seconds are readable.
6.46
